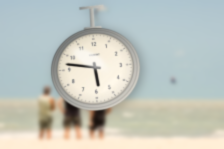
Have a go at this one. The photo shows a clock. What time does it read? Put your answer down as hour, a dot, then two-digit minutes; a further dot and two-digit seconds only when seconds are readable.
5.47
